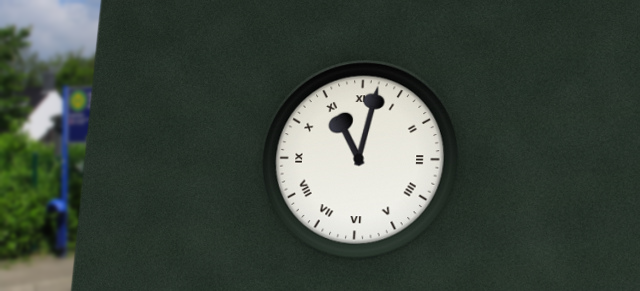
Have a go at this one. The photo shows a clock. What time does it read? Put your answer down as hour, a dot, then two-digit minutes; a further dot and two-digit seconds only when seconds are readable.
11.02
